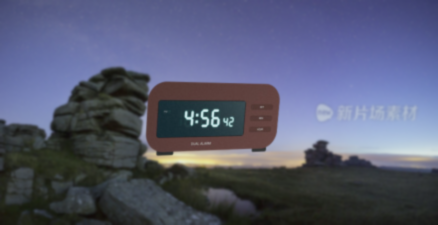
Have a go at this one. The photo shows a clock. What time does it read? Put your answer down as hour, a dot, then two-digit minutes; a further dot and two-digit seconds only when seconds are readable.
4.56.42
